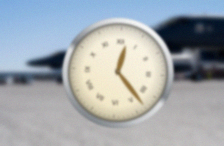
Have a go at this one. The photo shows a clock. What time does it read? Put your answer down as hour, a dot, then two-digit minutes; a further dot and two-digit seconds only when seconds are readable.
12.23
